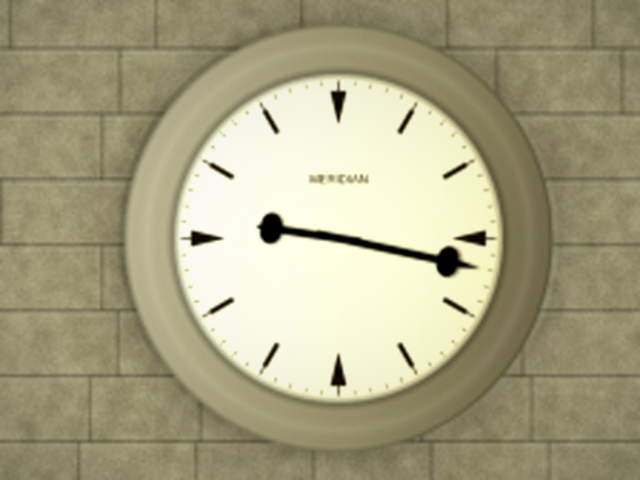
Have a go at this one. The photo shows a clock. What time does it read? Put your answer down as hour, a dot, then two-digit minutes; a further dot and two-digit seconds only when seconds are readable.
9.17
